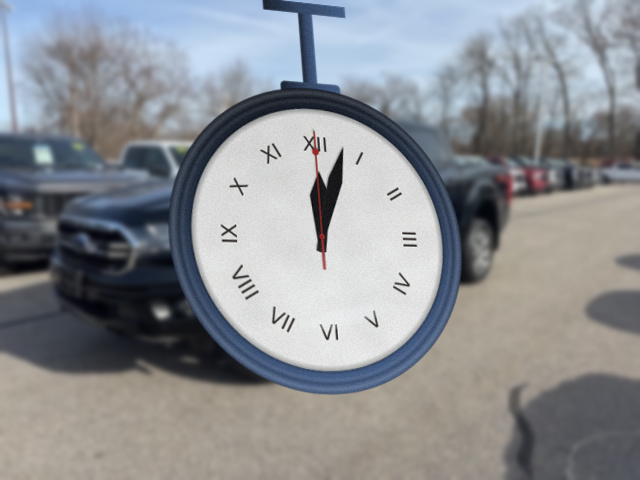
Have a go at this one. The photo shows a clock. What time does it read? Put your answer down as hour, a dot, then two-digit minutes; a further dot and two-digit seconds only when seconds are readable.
12.03.00
